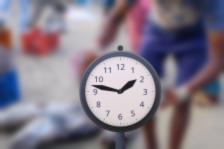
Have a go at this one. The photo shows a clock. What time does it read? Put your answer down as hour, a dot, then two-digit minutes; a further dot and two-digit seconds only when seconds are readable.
1.47
